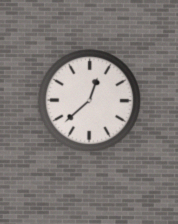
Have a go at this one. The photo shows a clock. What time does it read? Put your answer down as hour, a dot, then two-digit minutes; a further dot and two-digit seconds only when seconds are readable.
12.38
